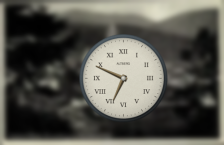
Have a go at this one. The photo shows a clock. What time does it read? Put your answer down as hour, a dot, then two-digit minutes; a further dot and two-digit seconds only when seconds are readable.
6.49
